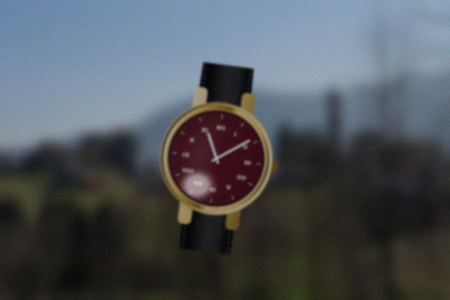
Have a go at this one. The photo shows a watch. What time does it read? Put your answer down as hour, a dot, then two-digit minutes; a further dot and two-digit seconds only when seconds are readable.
11.09
